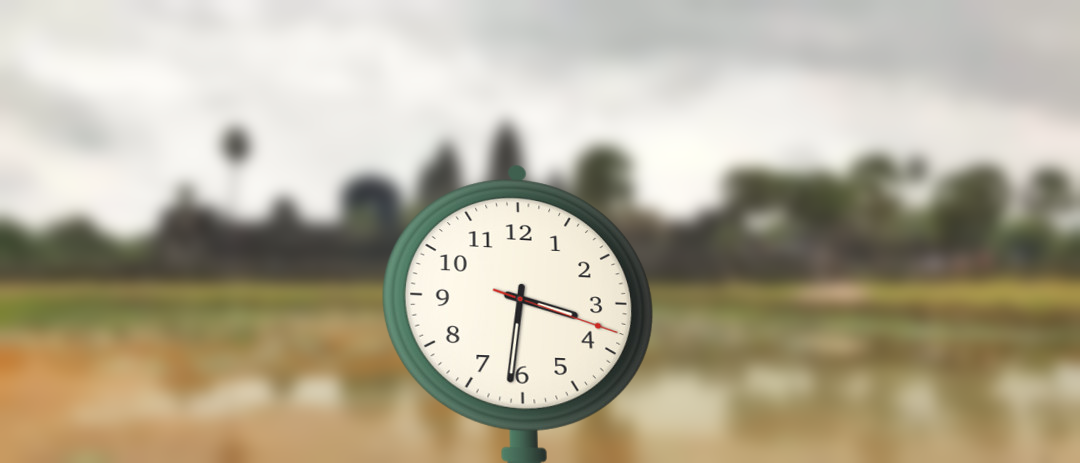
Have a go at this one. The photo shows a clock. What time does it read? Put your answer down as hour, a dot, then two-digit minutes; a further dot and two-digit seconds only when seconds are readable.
3.31.18
